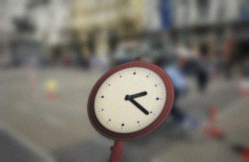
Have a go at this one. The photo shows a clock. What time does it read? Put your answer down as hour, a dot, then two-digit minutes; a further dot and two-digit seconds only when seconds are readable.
2.21
